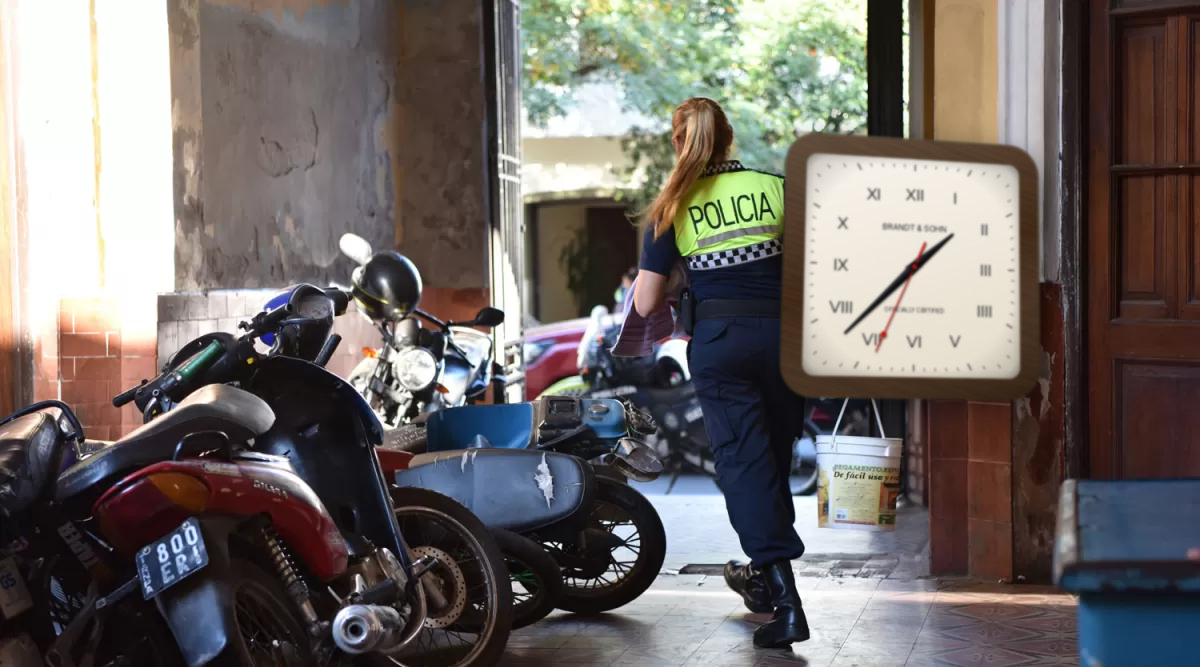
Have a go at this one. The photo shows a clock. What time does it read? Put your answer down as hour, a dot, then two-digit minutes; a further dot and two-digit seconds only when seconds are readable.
1.37.34
